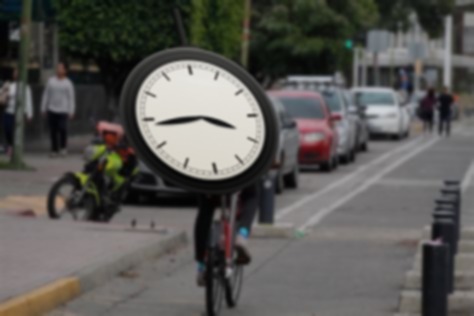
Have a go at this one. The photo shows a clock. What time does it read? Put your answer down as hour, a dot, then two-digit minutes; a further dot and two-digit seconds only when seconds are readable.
3.44
